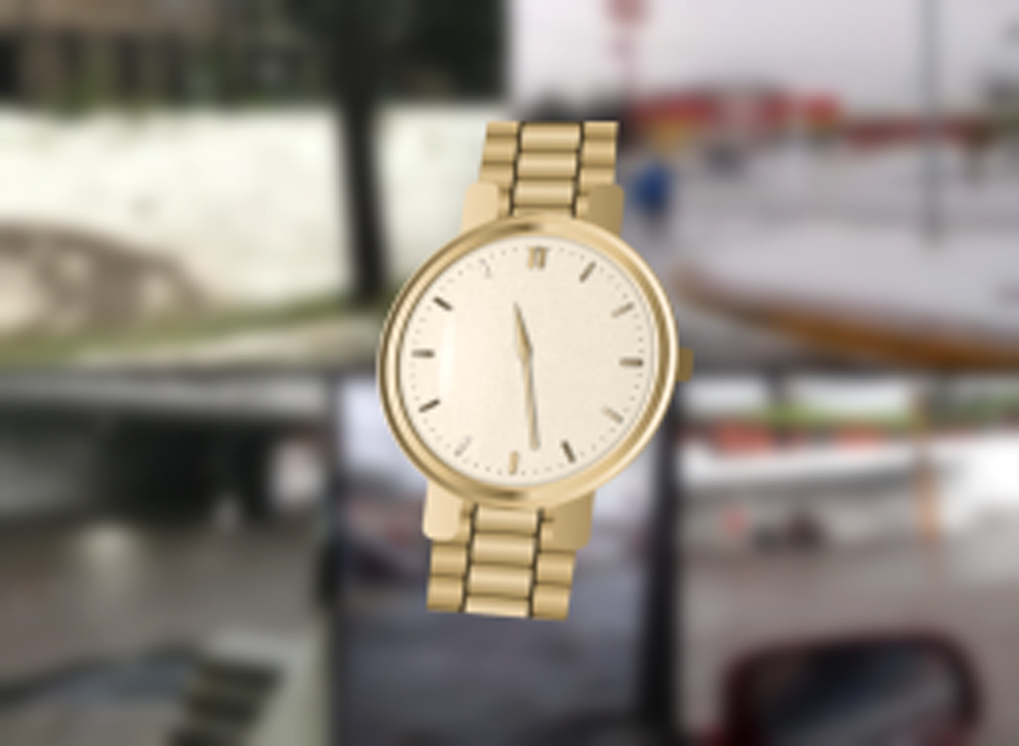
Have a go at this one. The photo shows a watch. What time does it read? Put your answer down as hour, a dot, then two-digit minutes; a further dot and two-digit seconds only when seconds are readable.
11.28
